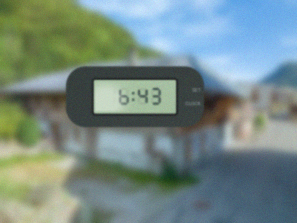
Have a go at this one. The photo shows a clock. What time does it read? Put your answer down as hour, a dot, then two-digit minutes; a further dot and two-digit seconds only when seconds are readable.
6.43
